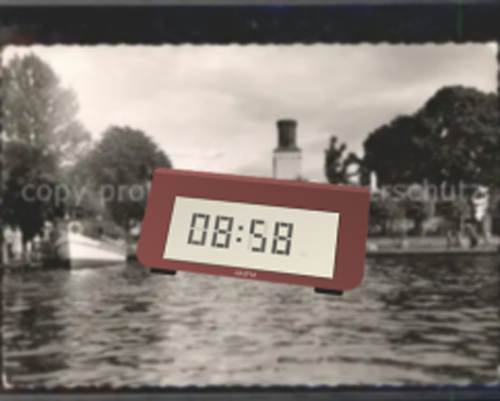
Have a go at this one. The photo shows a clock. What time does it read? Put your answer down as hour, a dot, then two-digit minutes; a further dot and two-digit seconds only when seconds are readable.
8.58
